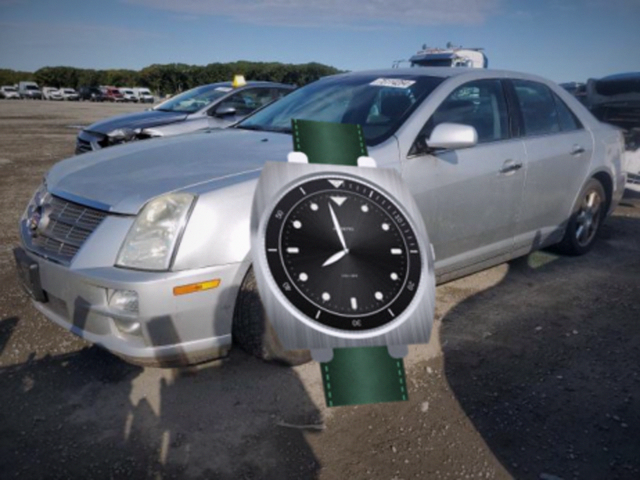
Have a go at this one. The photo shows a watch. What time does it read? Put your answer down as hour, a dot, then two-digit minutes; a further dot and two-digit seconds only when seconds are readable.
7.58
